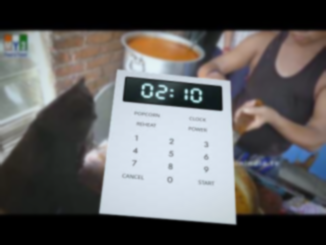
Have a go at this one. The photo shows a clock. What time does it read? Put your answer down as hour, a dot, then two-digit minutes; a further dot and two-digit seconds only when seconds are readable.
2.10
